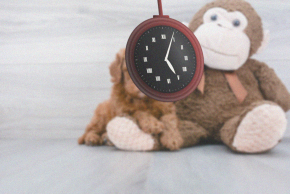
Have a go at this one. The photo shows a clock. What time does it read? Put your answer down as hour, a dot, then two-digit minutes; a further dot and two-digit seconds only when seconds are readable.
5.04
